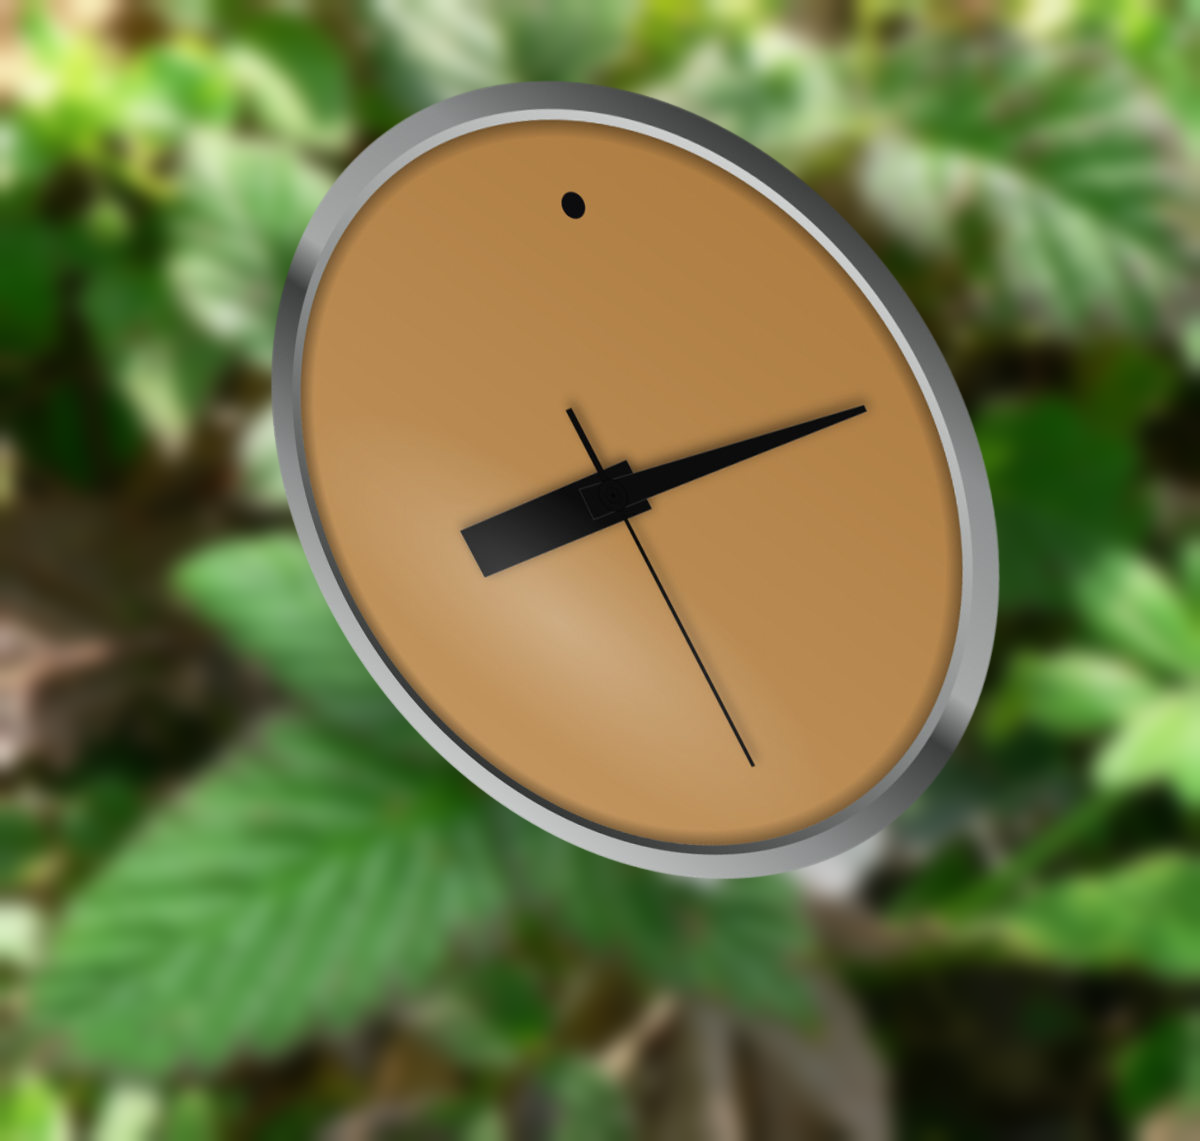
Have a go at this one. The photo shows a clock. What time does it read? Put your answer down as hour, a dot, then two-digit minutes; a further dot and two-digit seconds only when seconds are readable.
8.11.26
